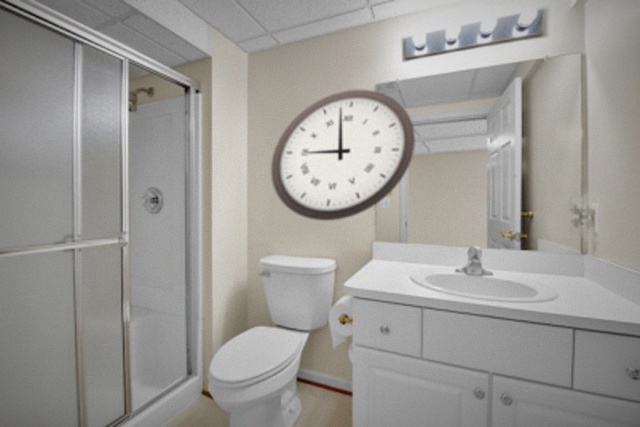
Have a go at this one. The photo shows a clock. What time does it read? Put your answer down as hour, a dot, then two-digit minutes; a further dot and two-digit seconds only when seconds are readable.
8.58
